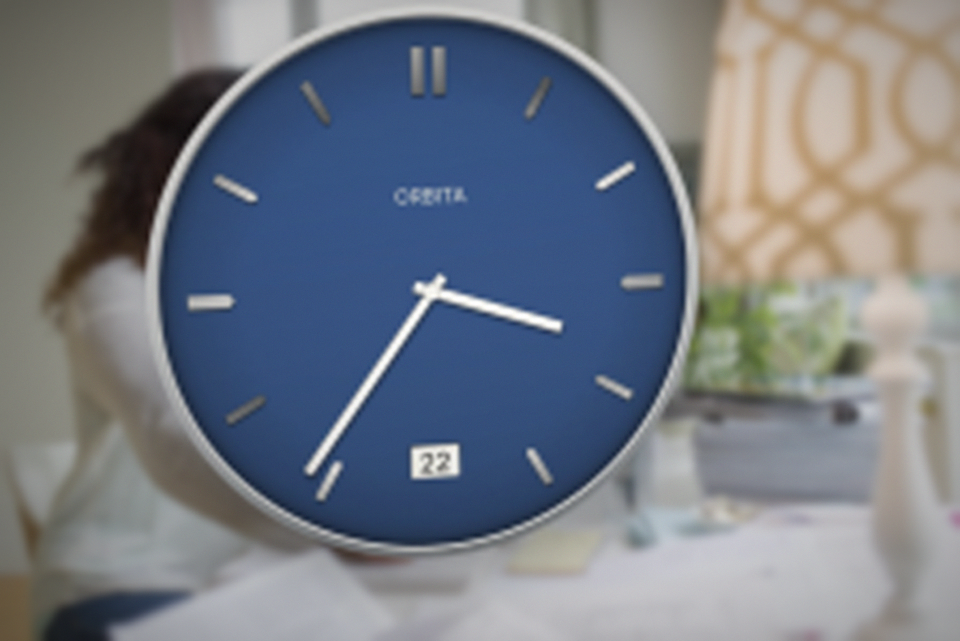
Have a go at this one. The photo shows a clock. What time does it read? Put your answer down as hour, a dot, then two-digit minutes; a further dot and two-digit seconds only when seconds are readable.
3.36
